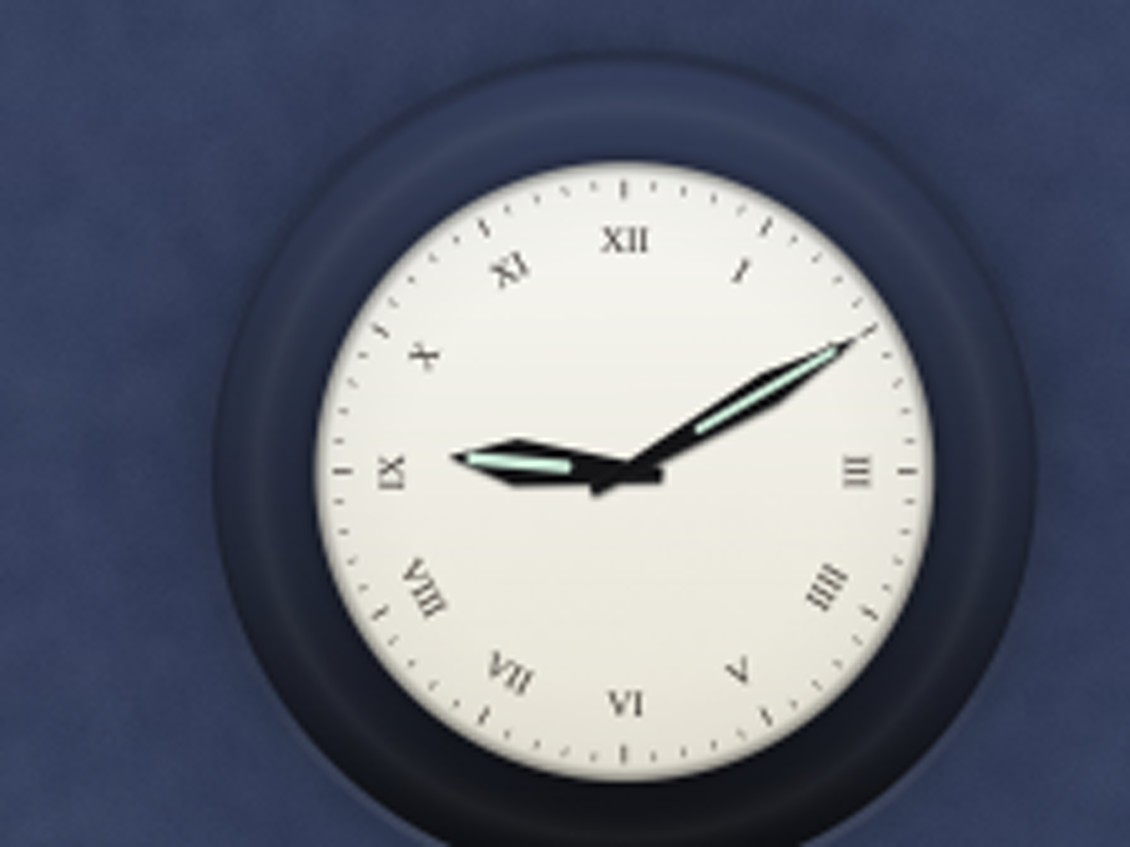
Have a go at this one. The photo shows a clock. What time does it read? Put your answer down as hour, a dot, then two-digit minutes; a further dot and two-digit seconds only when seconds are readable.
9.10
